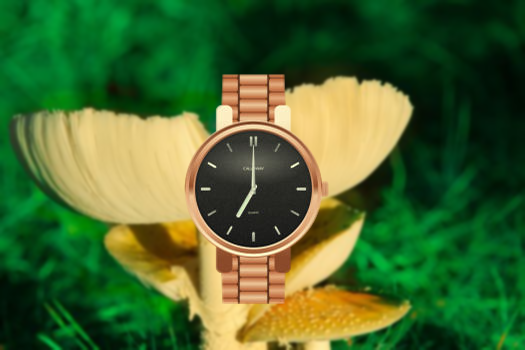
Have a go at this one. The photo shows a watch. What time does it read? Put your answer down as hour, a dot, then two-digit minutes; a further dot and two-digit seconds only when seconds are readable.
7.00
